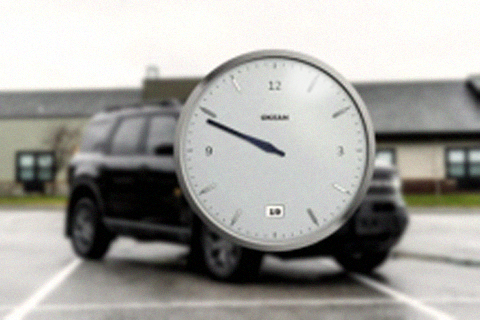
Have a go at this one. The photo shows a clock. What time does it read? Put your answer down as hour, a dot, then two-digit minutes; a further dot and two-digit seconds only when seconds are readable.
9.49
